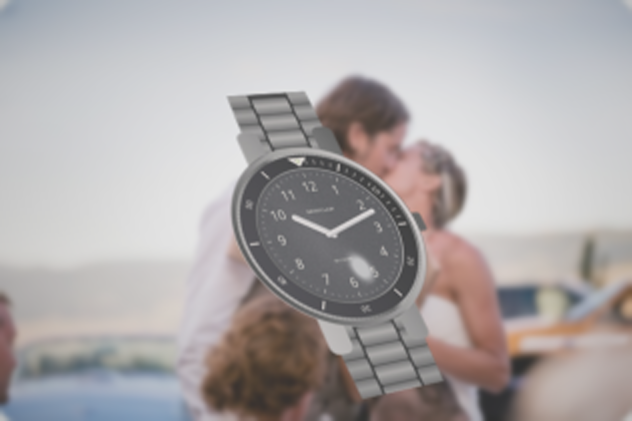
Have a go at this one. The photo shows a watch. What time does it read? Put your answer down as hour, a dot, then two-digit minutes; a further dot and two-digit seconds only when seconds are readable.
10.12
